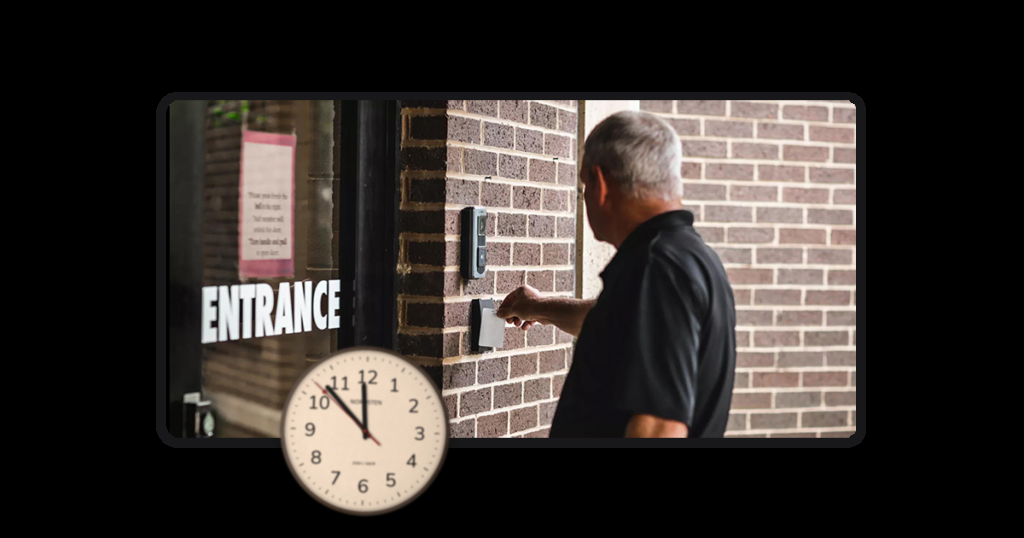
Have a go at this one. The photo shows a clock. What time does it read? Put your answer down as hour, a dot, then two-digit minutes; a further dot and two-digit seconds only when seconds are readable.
11.52.52
